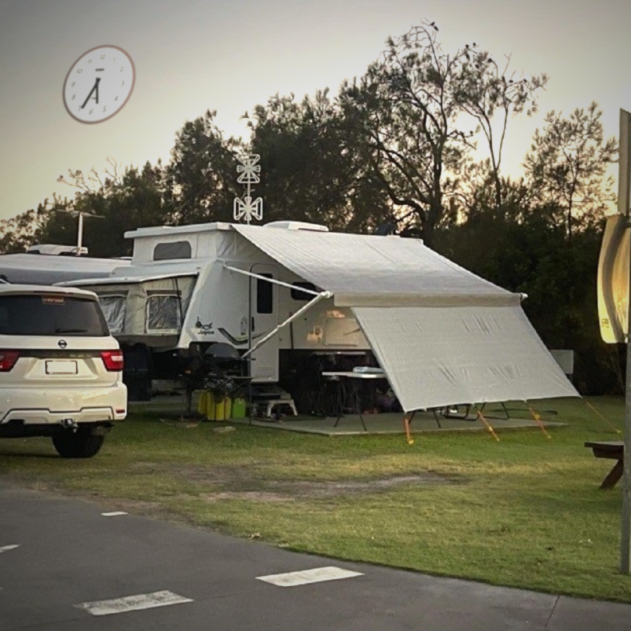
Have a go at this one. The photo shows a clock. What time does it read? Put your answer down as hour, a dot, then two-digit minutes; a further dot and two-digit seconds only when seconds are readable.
5.34
